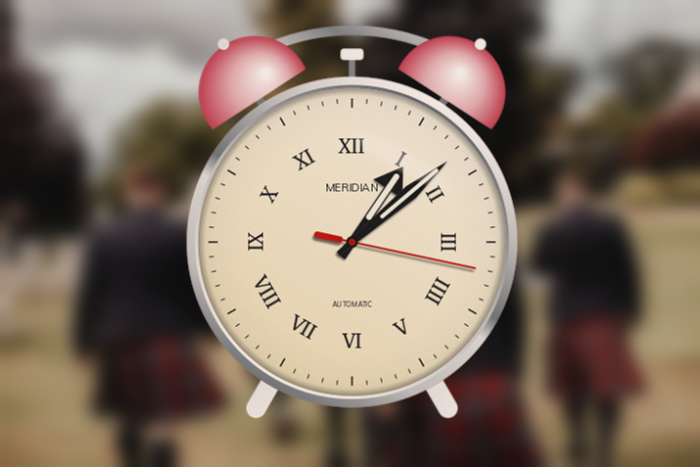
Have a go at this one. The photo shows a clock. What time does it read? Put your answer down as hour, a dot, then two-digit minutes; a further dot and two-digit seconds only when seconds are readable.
1.08.17
